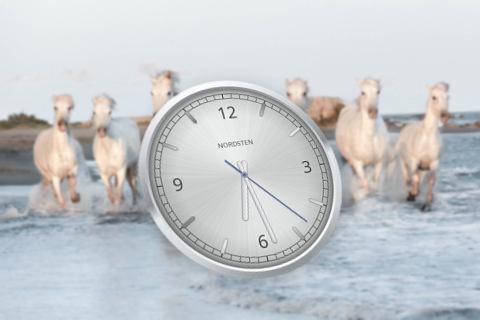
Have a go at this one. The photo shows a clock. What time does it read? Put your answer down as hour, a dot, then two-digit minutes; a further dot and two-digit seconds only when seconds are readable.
6.28.23
